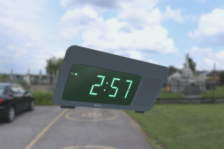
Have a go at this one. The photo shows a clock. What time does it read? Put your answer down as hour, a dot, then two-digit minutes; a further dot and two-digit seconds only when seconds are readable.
2.57
